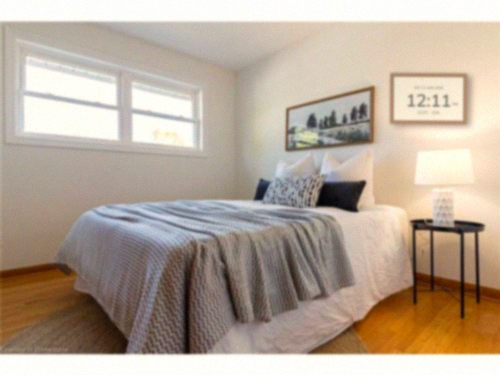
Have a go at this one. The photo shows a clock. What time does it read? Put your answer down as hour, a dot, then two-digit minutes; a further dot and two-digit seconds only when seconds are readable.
12.11
